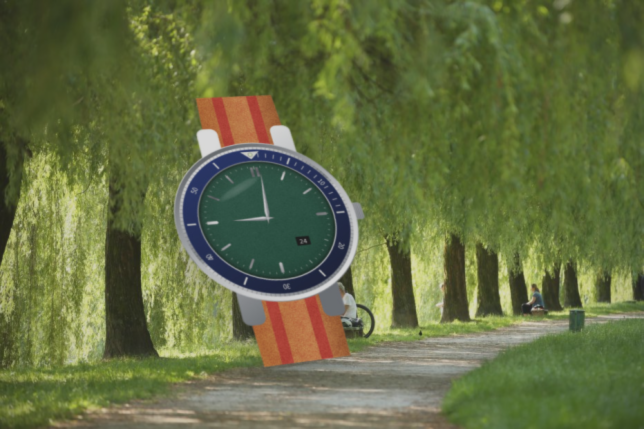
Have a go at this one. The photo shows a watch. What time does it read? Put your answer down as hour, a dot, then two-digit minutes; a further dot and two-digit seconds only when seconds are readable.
9.01
